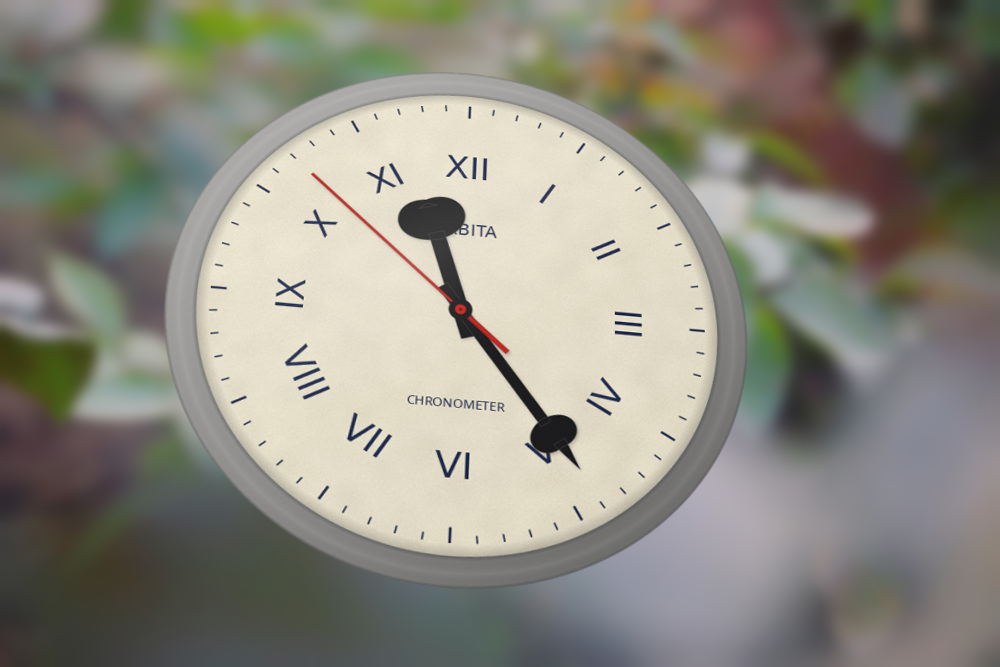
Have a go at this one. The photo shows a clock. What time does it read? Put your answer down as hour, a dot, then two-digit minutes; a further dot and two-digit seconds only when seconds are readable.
11.23.52
